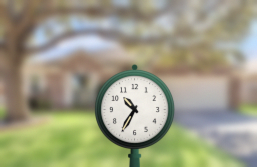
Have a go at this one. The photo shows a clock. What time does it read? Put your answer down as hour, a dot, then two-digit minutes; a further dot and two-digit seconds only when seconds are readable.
10.35
